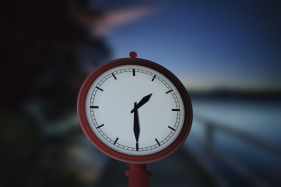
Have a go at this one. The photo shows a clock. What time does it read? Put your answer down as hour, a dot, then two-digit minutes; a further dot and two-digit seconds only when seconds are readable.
1.30
